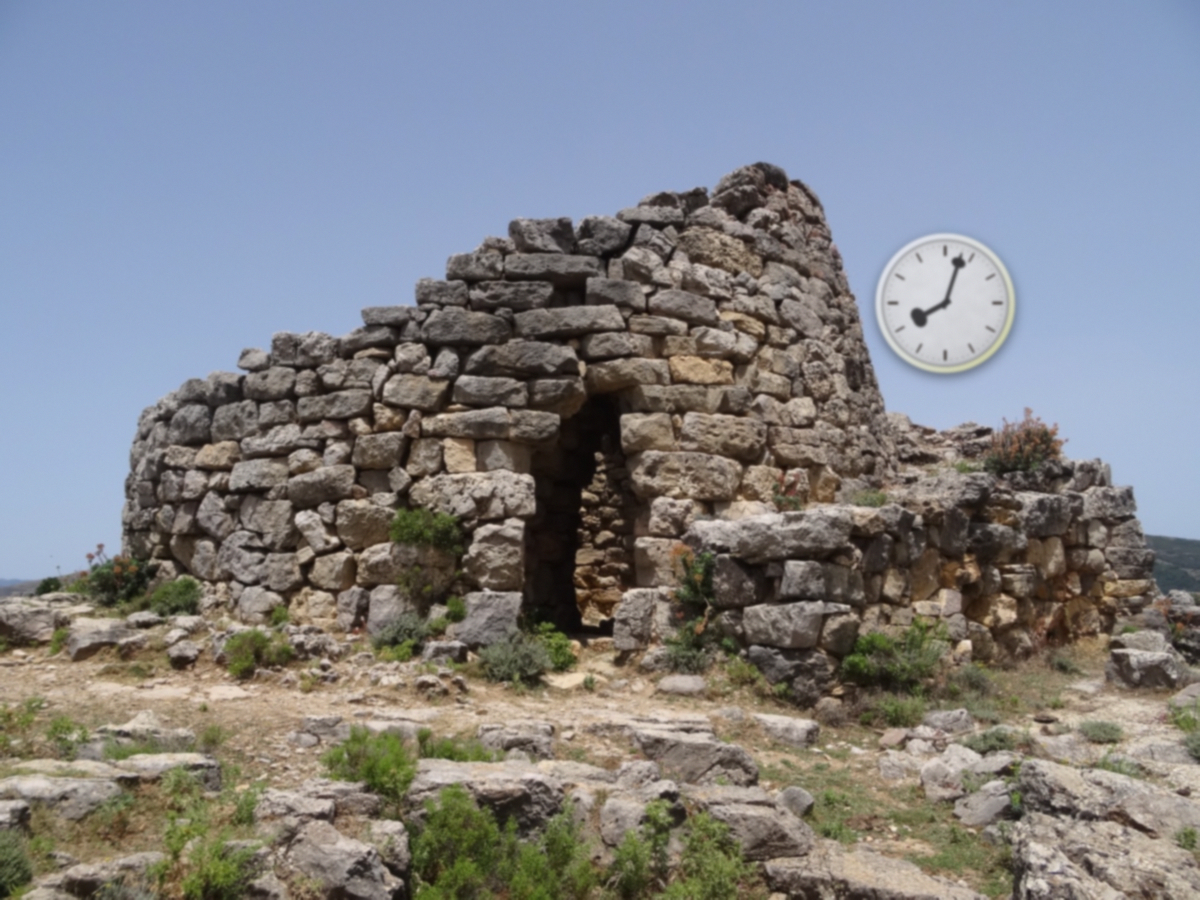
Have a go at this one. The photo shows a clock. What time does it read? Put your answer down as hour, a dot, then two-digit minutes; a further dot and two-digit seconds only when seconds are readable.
8.03
